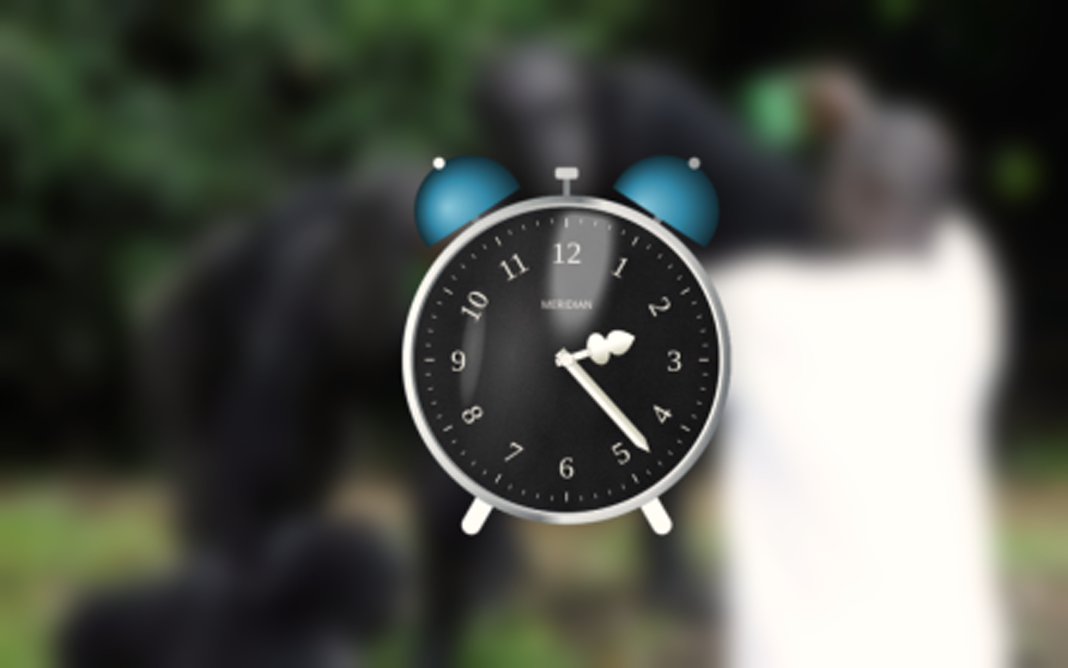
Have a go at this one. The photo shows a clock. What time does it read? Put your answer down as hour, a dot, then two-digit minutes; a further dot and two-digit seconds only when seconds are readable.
2.23
